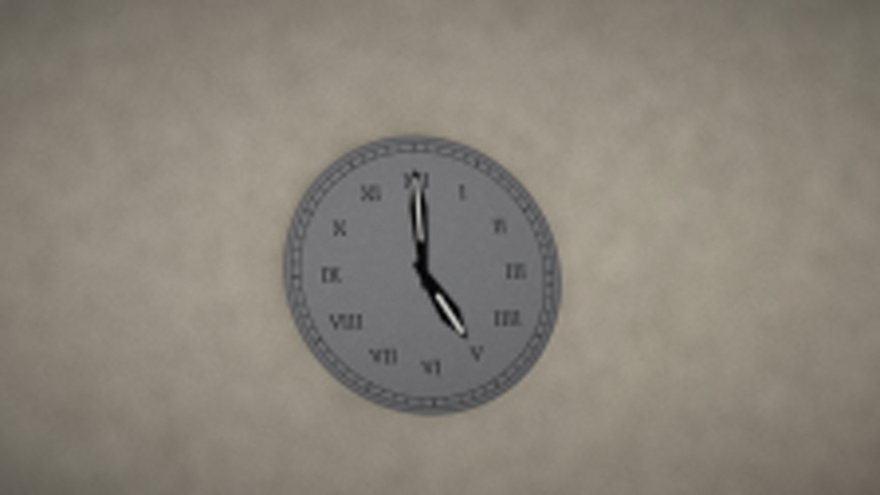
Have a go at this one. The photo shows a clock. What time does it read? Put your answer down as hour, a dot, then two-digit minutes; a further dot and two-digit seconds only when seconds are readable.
5.00
